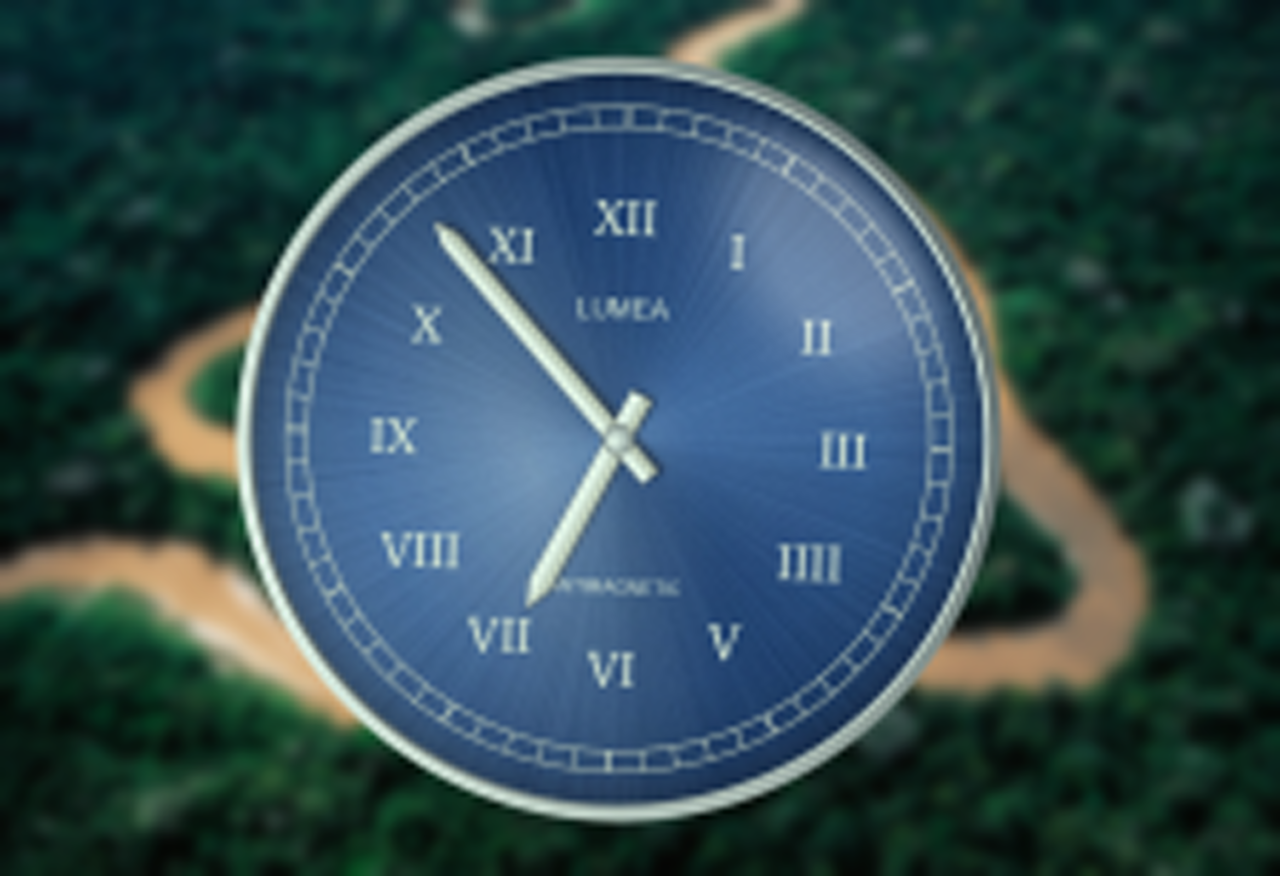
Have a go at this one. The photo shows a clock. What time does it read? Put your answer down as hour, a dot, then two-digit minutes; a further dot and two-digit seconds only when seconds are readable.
6.53
